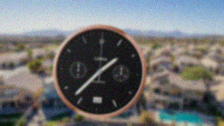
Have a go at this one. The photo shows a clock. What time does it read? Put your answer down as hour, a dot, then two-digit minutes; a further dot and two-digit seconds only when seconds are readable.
1.37
